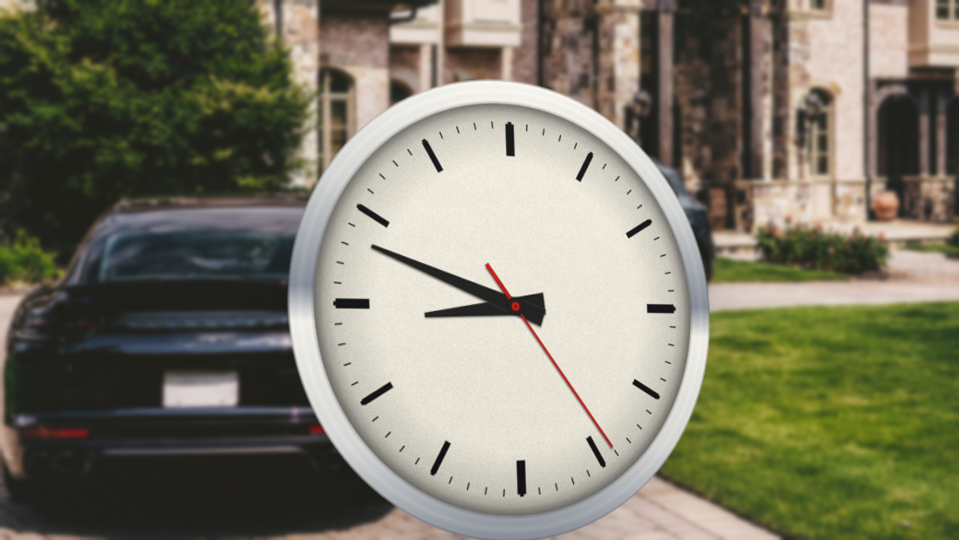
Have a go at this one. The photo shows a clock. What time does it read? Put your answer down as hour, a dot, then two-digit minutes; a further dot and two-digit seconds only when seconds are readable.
8.48.24
